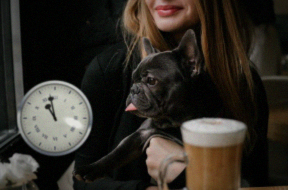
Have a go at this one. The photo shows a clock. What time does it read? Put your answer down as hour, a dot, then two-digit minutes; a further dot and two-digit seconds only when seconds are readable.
10.58
